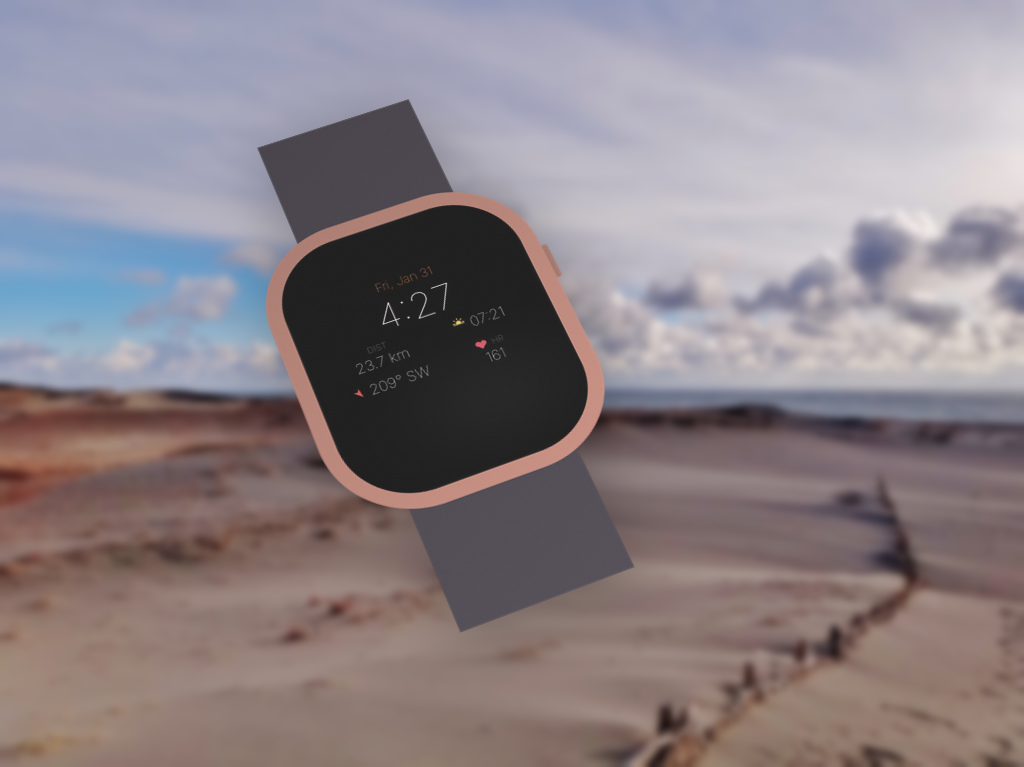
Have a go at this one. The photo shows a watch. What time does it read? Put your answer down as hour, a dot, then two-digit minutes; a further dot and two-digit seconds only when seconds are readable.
4.27
